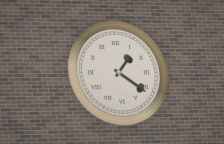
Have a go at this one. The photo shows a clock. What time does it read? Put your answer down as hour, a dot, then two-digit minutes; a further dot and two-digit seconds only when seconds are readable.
1.21
